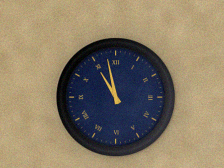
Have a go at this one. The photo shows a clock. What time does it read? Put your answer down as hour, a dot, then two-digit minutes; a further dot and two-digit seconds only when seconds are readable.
10.58
